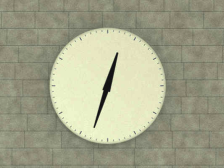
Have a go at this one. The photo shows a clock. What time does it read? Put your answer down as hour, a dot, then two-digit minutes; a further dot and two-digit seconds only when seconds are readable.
12.33
